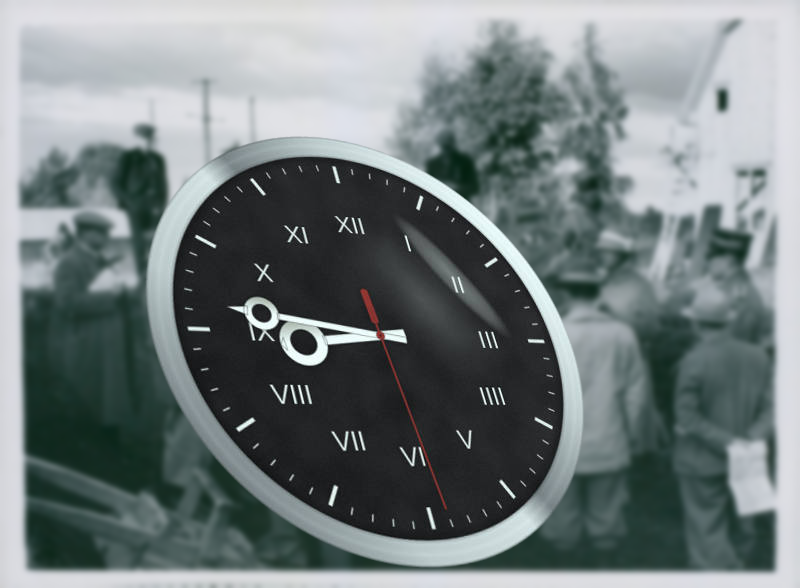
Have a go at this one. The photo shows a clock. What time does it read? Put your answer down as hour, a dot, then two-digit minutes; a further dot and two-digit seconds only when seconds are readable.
8.46.29
